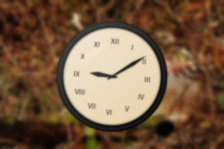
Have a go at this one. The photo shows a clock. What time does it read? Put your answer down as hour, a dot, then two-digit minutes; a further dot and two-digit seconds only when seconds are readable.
9.09
